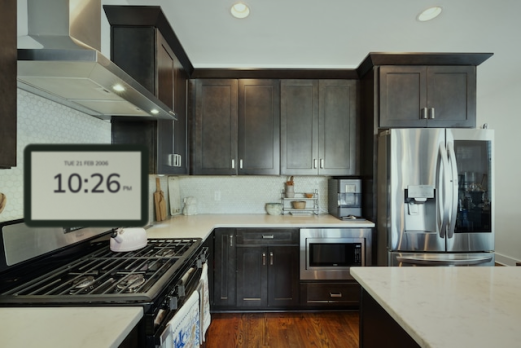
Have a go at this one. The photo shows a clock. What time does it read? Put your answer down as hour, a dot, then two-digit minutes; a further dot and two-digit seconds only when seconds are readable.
10.26
